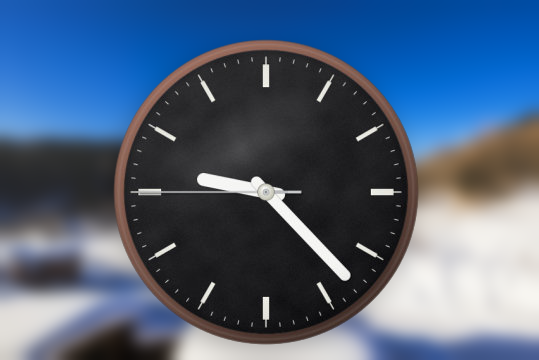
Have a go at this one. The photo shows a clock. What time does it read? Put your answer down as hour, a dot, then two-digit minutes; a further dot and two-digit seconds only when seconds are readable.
9.22.45
